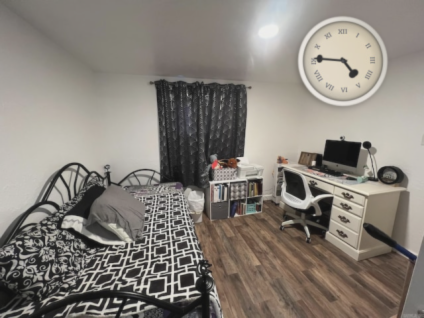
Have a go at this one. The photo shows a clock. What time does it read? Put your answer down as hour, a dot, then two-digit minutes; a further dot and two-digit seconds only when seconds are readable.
4.46
